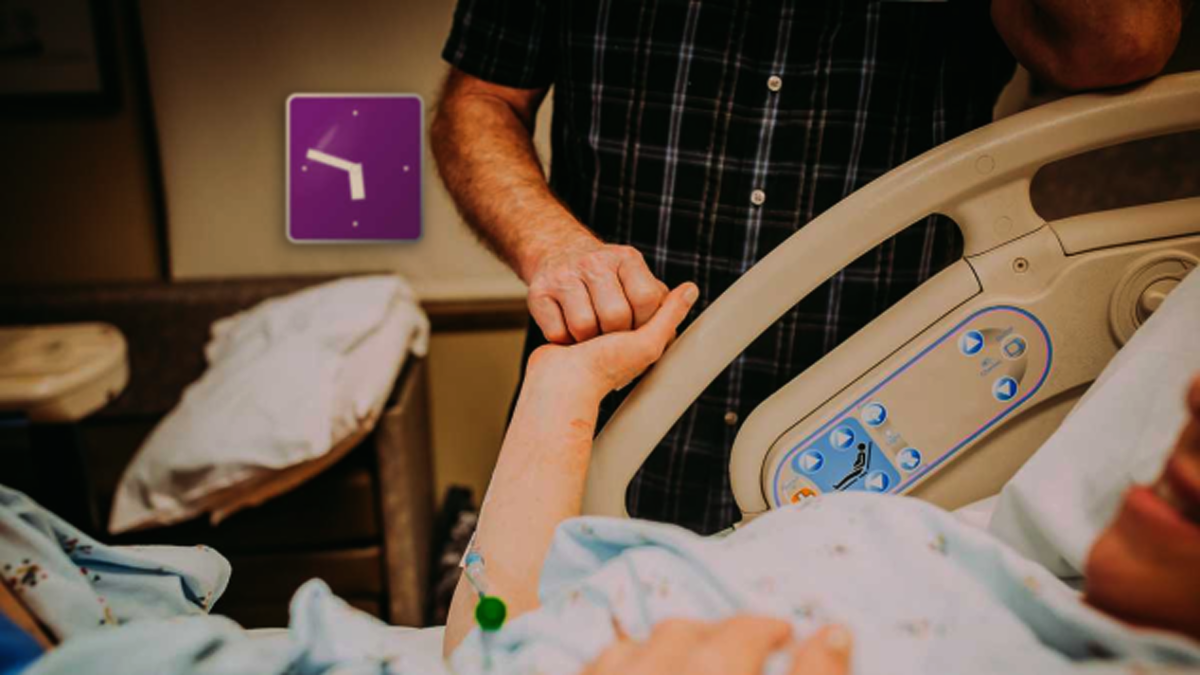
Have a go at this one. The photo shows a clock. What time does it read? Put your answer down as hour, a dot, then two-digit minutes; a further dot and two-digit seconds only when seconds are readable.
5.48
